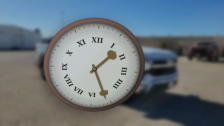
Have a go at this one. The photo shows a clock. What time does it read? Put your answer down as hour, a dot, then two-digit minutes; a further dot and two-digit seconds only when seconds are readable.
1.26
